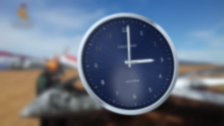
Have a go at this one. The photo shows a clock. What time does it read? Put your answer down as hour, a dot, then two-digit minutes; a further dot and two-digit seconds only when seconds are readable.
3.01
